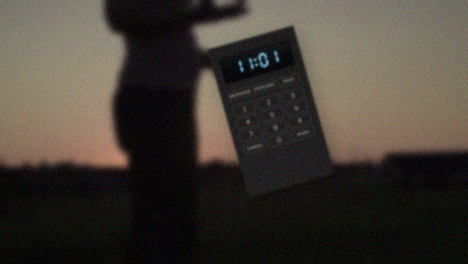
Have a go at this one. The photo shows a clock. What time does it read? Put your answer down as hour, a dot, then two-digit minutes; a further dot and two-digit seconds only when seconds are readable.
11.01
